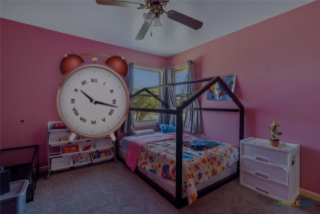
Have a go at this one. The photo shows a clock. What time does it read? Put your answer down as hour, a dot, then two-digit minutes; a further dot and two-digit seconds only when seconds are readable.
10.17
